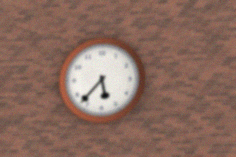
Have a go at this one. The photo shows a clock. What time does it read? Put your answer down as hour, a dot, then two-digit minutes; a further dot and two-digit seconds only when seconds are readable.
5.37
